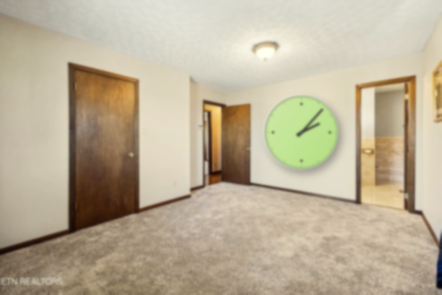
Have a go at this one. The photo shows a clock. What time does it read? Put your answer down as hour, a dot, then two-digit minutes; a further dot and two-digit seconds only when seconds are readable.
2.07
